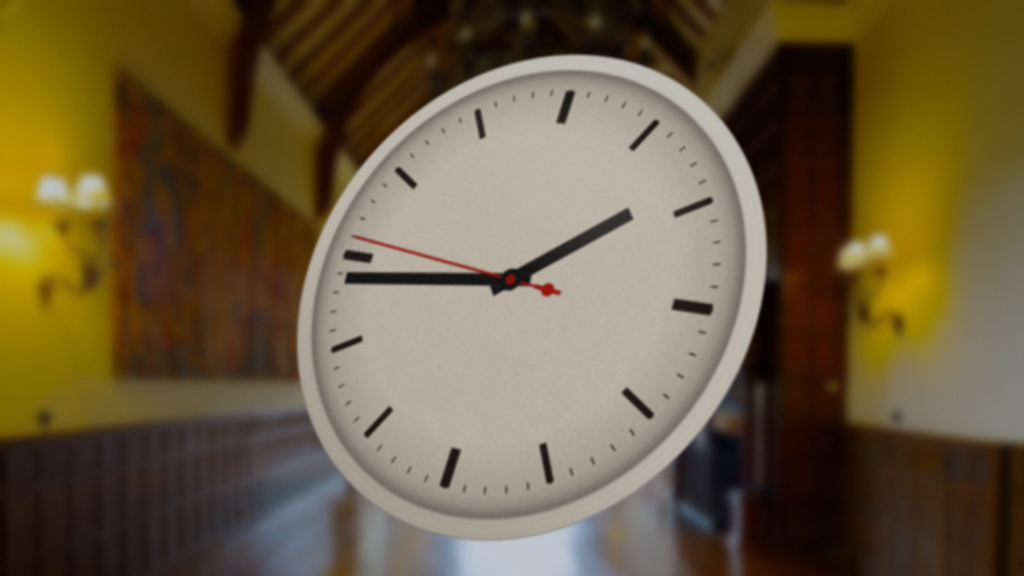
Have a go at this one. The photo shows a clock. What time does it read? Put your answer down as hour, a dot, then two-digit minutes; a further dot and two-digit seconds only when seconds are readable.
1.43.46
